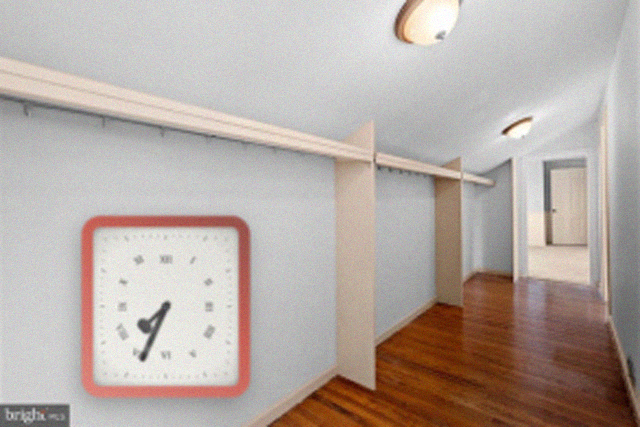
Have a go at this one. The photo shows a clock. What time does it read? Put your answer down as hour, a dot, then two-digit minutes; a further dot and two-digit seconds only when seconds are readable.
7.34
